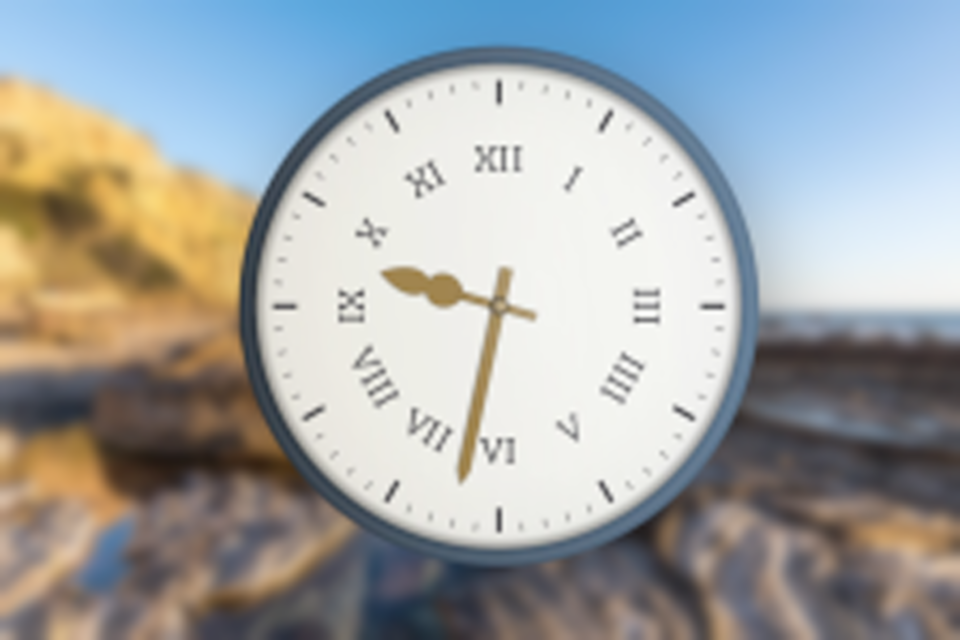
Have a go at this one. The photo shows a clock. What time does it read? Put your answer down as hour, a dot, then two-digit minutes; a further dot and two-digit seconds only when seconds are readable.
9.32
